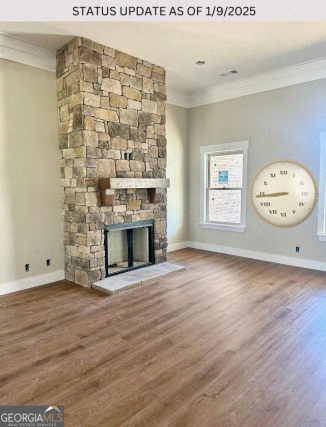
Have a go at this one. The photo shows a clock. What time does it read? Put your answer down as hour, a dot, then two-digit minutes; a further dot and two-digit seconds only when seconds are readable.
8.44
